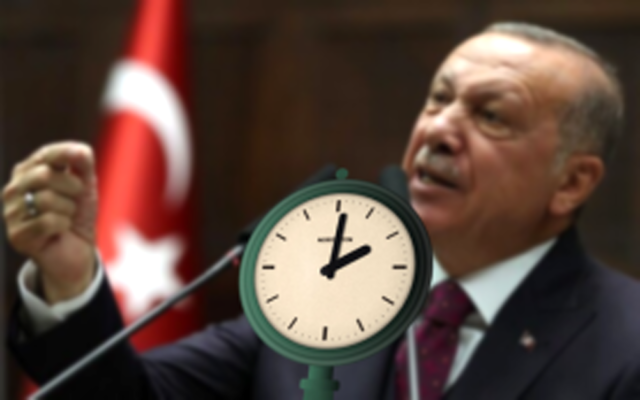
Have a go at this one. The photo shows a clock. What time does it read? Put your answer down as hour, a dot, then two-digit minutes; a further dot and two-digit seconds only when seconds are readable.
2.01
